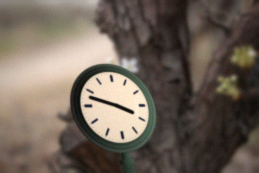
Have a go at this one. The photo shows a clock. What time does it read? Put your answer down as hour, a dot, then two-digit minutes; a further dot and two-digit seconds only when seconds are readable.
3.48
